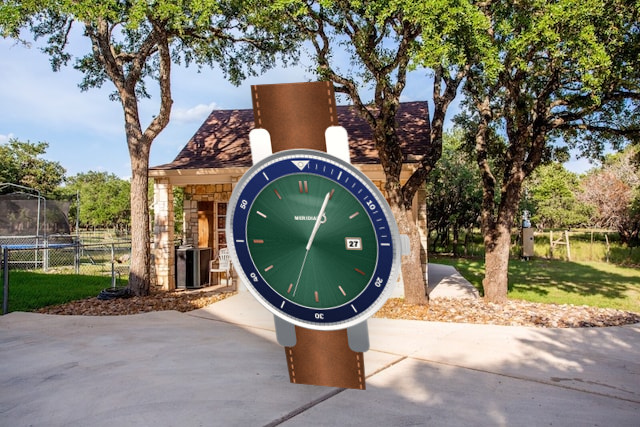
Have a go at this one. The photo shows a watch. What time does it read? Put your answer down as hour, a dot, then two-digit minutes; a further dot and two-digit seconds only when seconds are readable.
1.04.34
